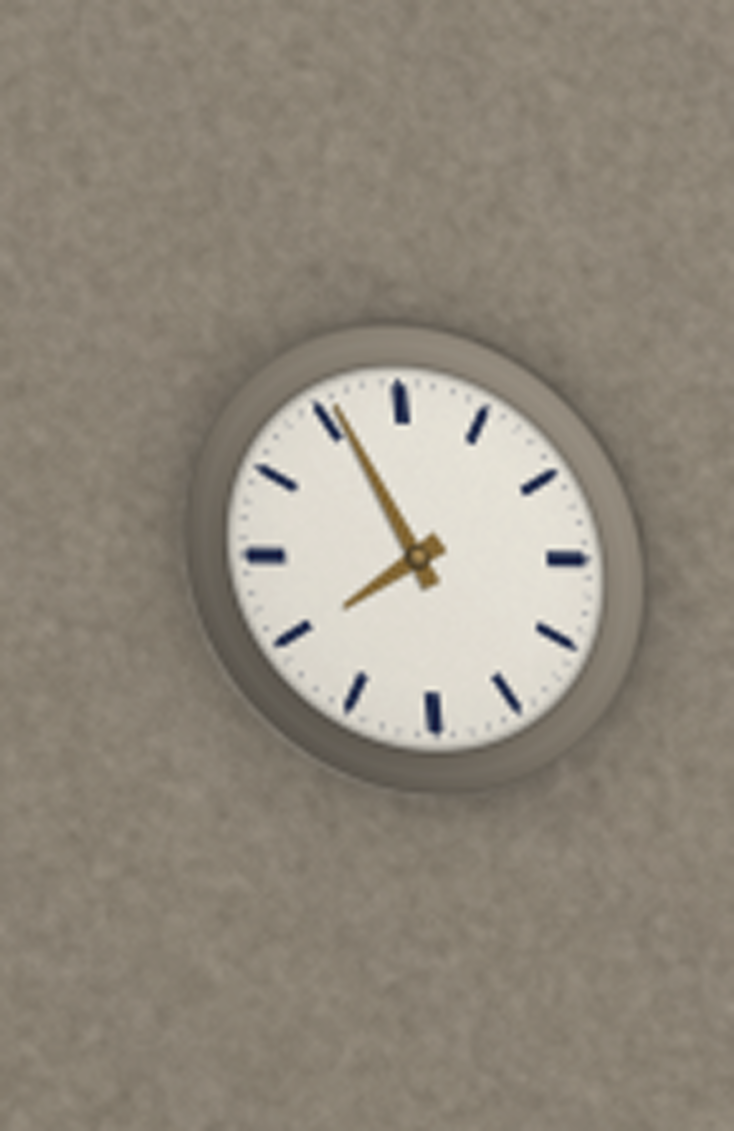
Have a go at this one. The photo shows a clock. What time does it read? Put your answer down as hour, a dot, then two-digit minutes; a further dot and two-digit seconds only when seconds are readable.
7.56
